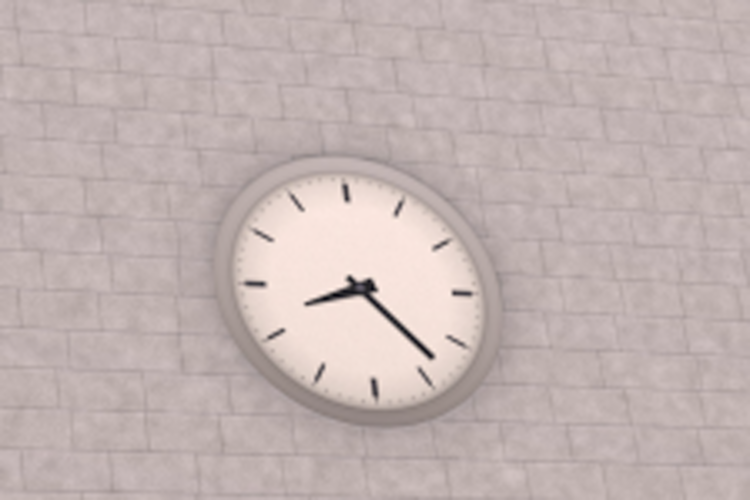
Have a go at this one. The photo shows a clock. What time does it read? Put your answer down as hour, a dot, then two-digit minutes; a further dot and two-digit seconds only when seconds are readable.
8.23
